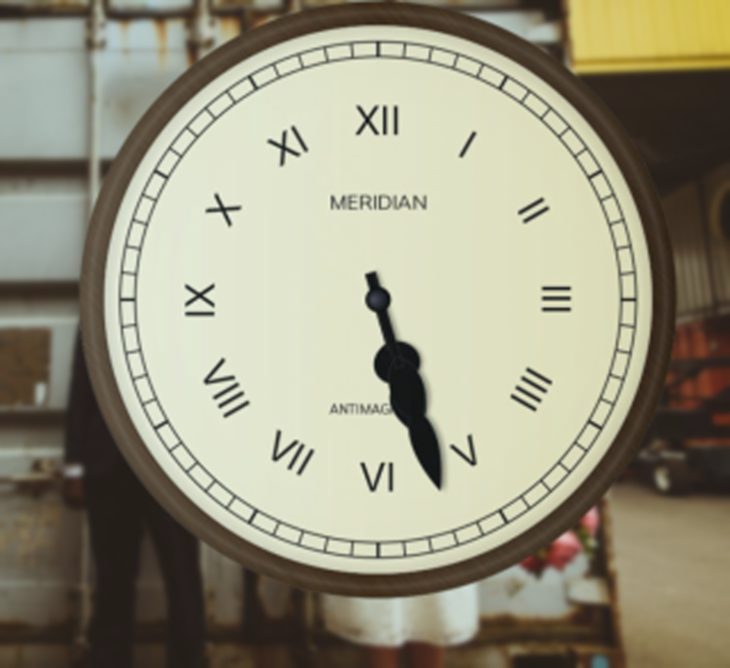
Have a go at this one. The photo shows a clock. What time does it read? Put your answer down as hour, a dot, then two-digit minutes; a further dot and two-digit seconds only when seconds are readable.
5.27
